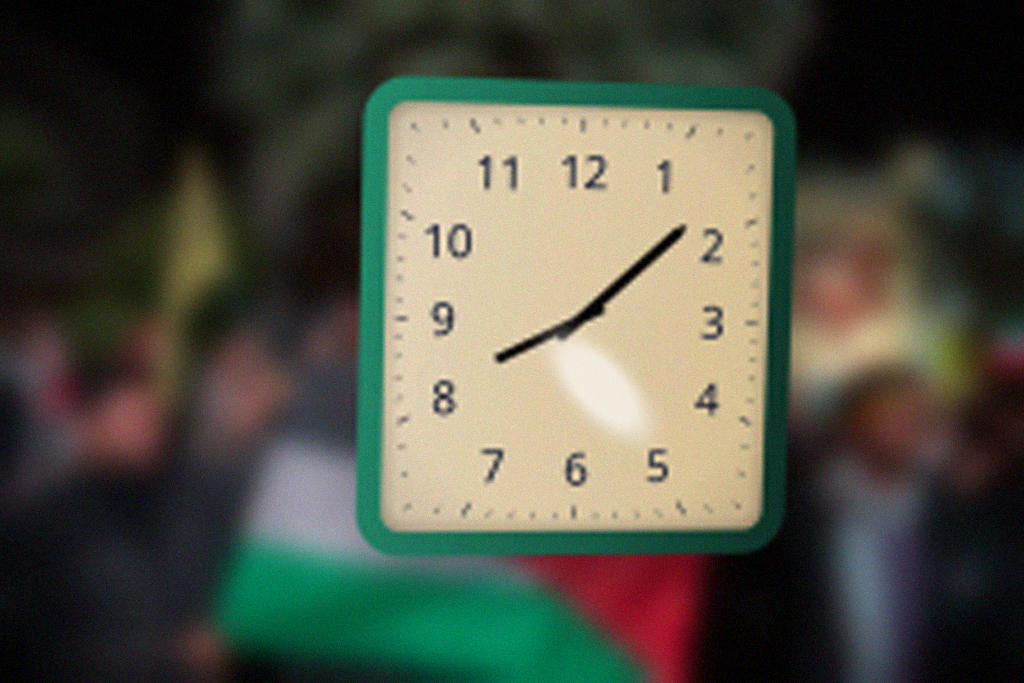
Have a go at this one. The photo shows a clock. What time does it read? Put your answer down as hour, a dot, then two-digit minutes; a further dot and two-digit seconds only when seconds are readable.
8.08
